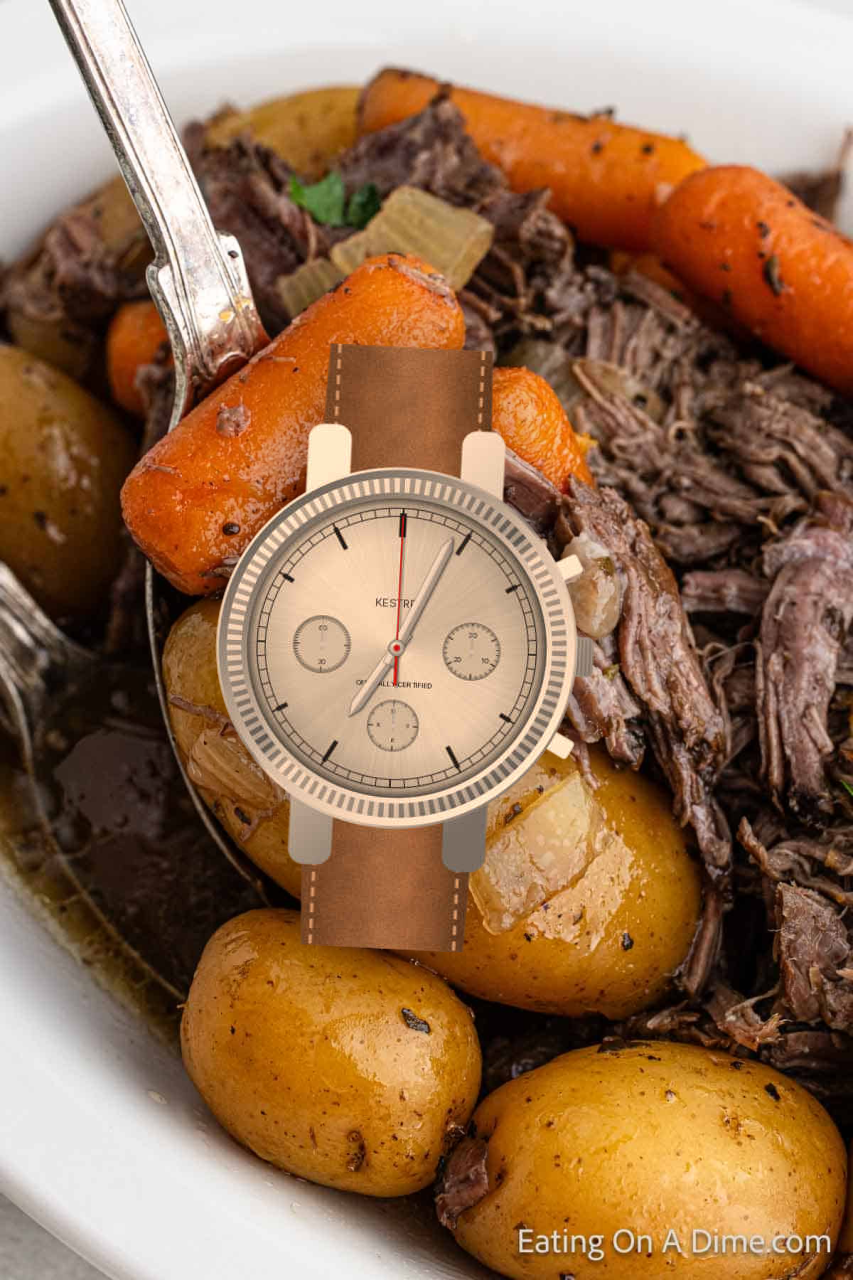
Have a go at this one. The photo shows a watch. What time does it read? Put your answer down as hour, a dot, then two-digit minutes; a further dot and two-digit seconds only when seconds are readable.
7.04
